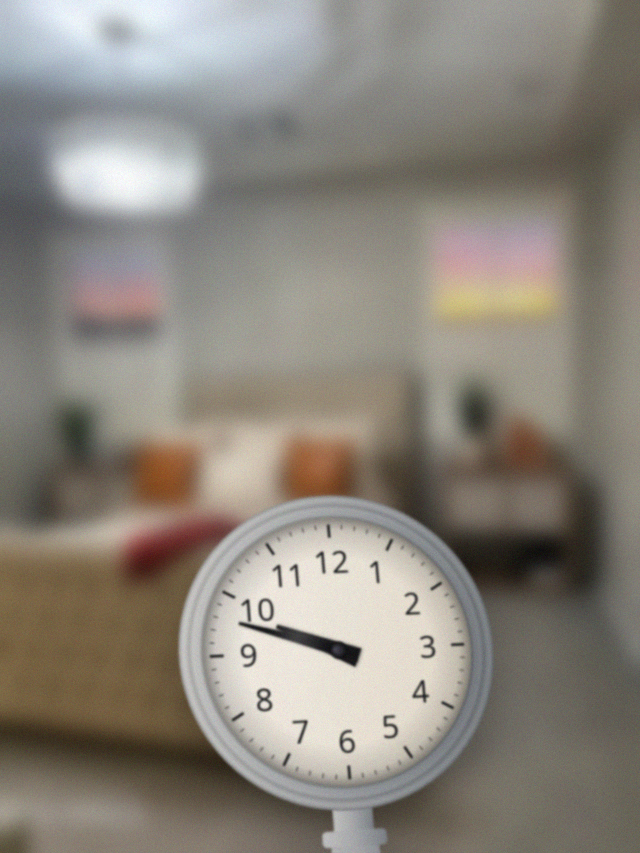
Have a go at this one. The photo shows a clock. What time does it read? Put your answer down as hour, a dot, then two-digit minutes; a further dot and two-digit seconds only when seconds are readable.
9.48
